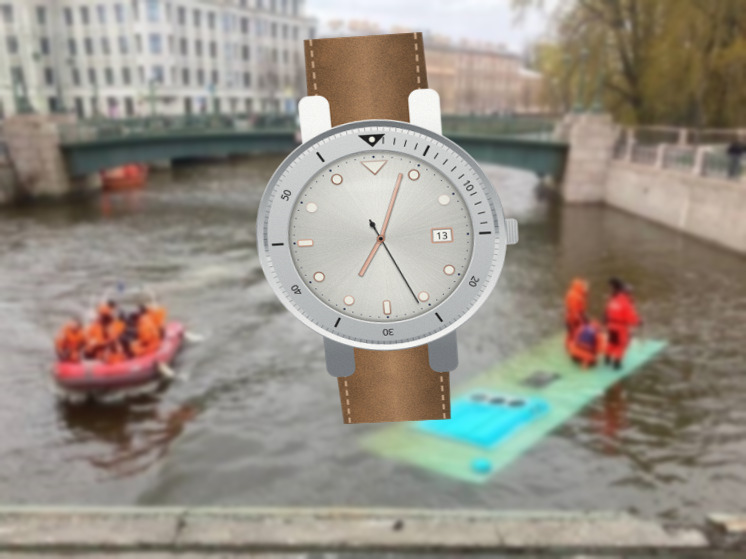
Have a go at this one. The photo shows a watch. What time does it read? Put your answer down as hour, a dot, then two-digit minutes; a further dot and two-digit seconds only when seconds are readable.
7.03.26
